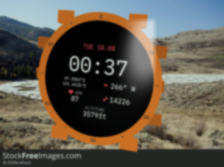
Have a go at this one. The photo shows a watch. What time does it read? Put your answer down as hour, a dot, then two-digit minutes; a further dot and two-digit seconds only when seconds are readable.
0.37
